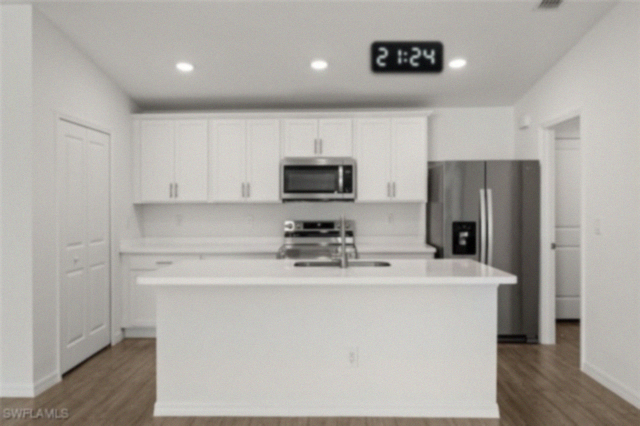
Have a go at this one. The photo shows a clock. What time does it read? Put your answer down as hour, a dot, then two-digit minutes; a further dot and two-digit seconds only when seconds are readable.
21.24
